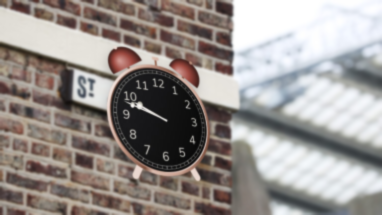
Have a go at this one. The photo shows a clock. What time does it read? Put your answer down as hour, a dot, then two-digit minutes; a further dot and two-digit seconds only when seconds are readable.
9.48
